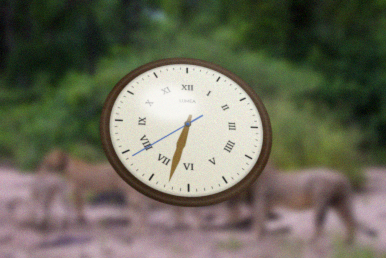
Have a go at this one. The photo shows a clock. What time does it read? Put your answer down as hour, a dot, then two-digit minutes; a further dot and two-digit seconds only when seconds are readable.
6.32.39
